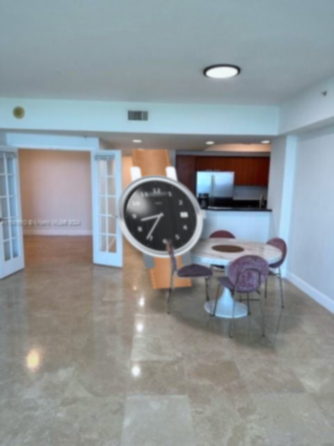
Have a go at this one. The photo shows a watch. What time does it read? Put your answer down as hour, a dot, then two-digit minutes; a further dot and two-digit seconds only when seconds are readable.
8.36
